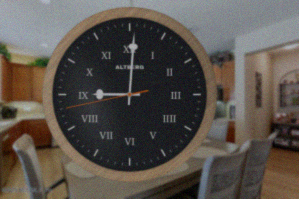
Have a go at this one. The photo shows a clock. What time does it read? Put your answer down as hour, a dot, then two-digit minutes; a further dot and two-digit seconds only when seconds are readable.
9.00.43
